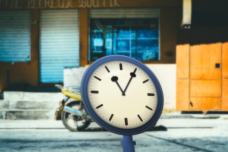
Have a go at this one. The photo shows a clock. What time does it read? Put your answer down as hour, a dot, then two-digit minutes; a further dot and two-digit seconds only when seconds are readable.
11.05
